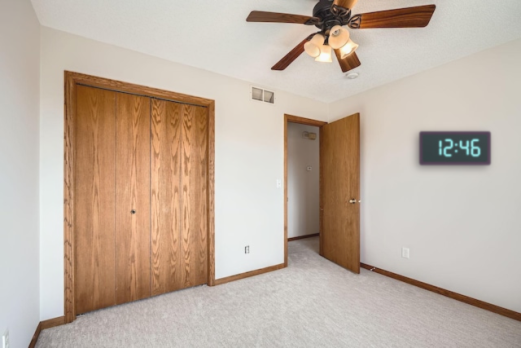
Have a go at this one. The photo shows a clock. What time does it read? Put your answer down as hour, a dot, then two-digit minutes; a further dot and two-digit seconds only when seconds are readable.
12.46
